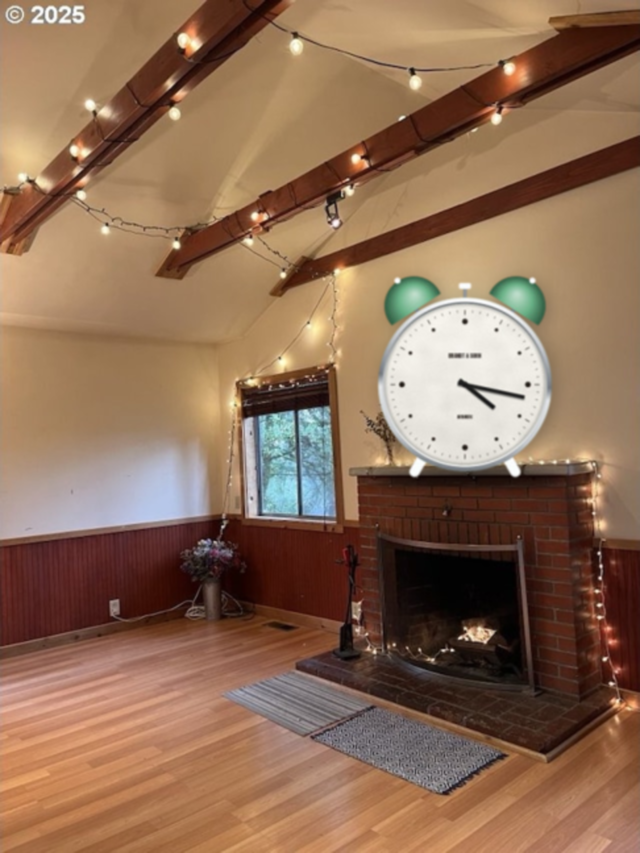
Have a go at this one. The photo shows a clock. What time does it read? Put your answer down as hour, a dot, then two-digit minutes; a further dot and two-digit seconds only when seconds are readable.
4.17
